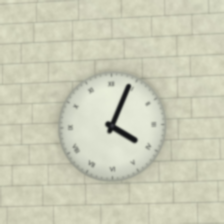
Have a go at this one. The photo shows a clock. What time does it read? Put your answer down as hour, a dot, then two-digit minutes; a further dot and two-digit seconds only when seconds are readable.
4.04
